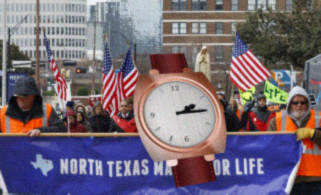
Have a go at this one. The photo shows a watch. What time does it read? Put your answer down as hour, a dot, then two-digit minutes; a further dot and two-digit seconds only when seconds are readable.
2.15
